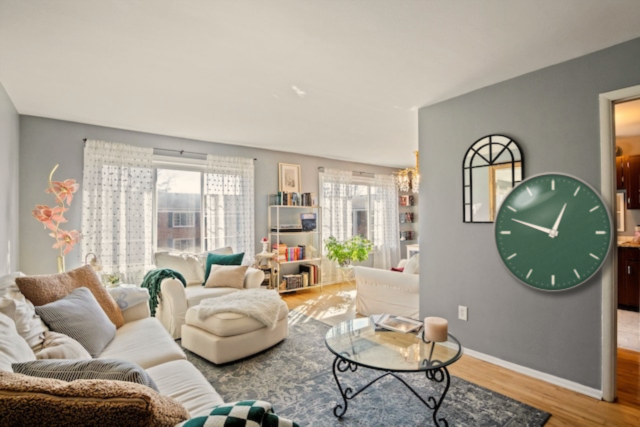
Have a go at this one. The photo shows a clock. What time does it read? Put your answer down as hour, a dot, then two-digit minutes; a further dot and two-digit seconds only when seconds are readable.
12.48
